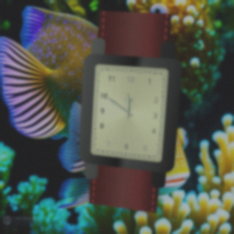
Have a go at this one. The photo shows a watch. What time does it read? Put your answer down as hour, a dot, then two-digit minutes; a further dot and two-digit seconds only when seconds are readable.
11.50
